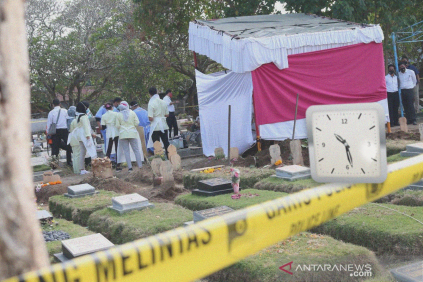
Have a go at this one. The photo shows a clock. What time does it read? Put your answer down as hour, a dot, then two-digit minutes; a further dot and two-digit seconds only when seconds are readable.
10.28
